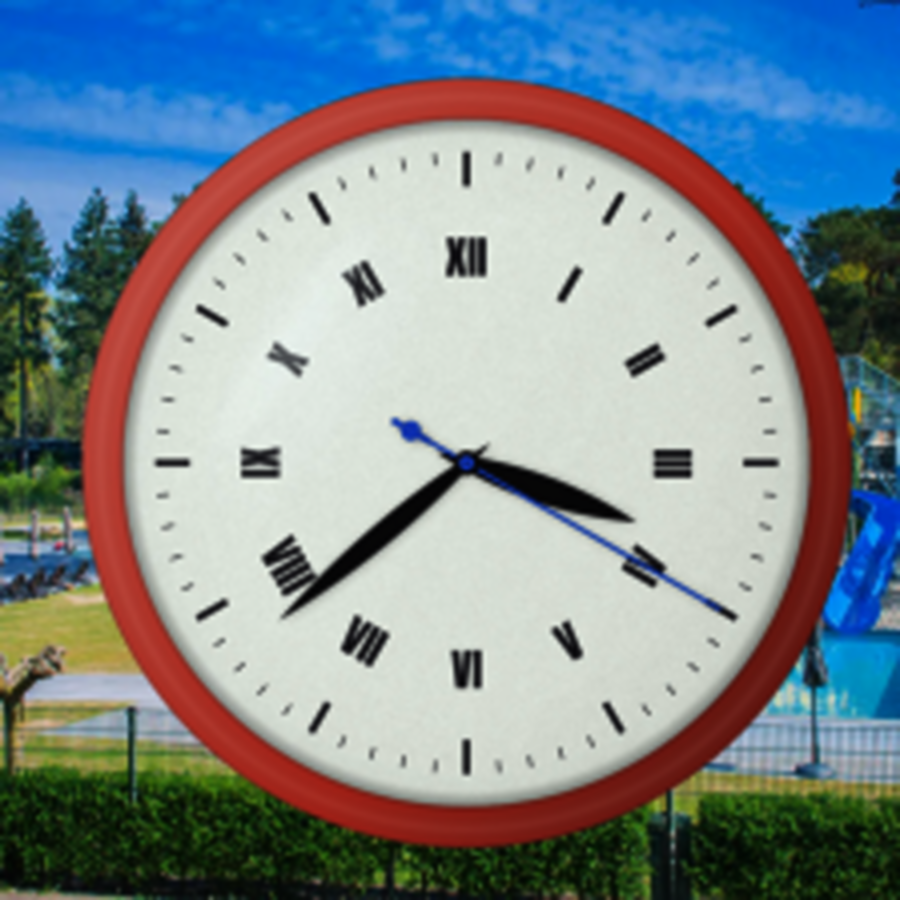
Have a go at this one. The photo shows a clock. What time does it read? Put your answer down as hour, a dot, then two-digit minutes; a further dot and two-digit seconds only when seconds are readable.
3.38.20
